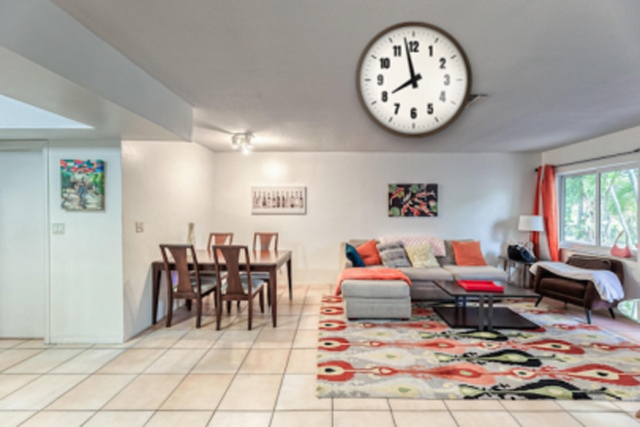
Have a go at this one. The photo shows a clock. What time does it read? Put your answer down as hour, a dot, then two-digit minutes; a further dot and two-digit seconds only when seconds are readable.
7.58
